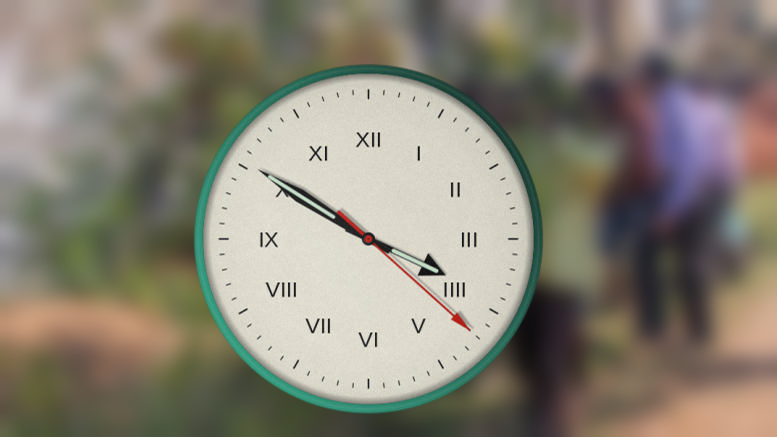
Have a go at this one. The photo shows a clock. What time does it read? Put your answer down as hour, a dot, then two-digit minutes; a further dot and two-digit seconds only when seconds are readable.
3.50.22
